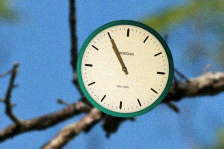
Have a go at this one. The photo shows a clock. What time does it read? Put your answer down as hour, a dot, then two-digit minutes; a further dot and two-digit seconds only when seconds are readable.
10.55
